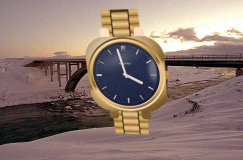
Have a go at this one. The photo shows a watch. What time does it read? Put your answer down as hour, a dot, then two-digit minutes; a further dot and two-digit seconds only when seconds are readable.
3.58
